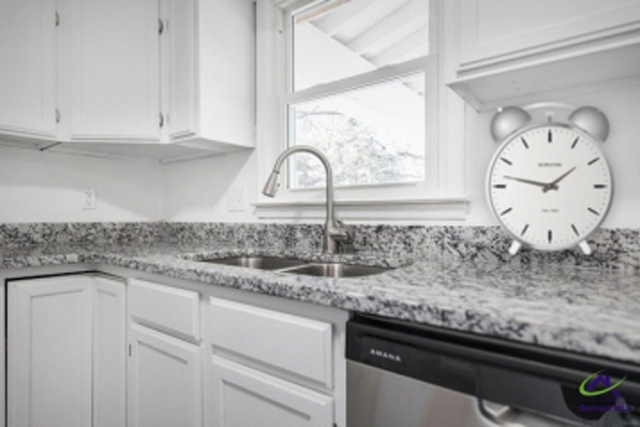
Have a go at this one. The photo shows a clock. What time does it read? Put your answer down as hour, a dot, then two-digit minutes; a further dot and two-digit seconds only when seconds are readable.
1.47
